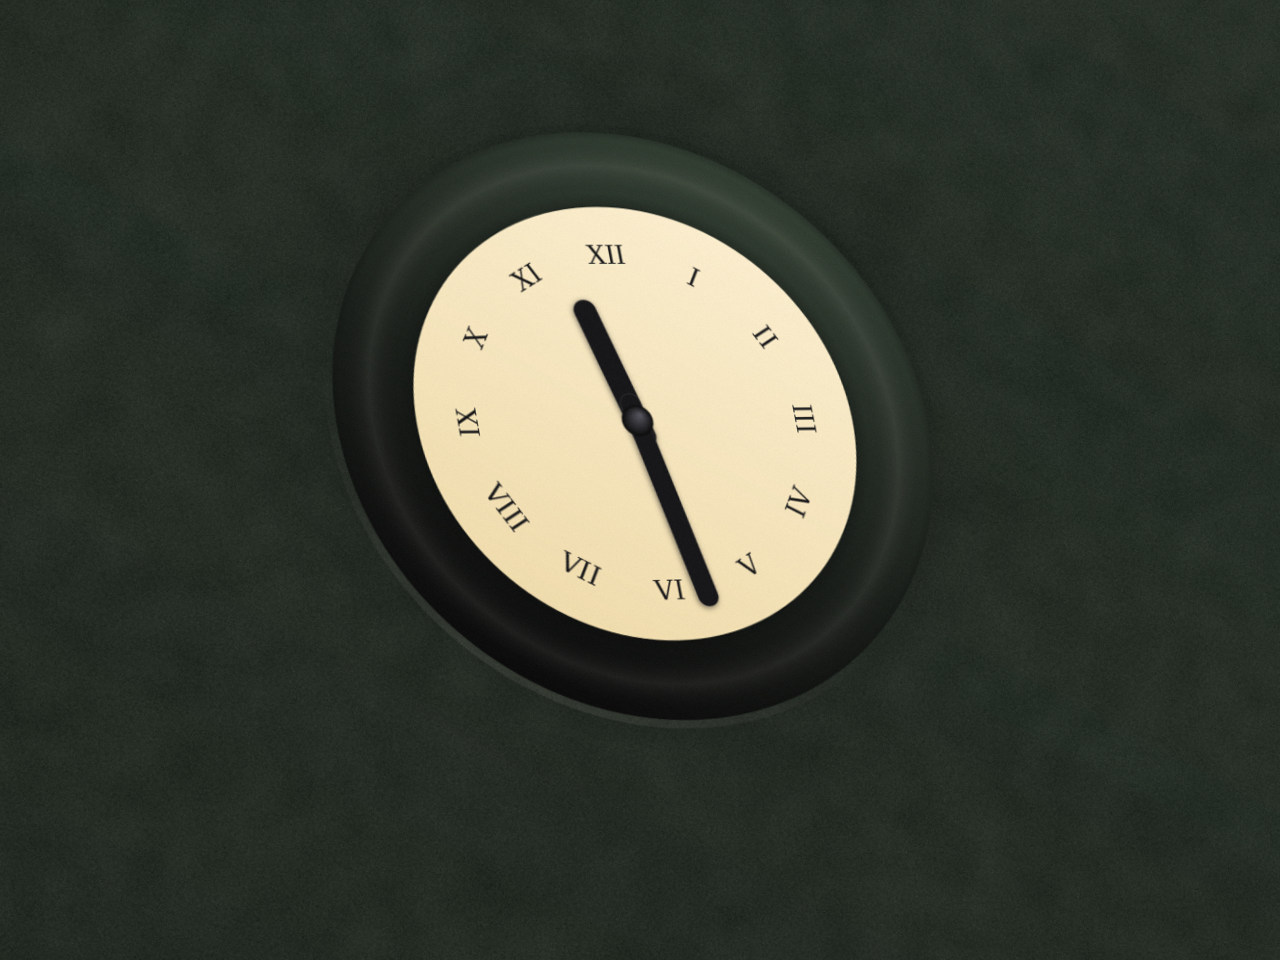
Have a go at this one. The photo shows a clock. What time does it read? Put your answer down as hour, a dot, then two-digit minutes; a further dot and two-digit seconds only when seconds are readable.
11.28
